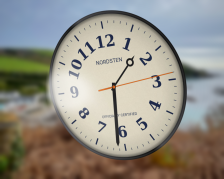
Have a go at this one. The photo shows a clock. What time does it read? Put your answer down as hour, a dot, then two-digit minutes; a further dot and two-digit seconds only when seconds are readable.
1.31.14
